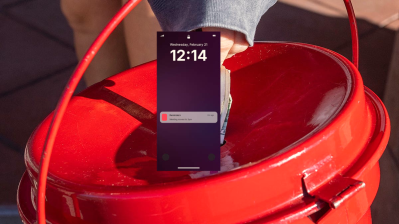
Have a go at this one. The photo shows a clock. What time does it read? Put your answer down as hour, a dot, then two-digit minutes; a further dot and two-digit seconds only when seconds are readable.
12.14
